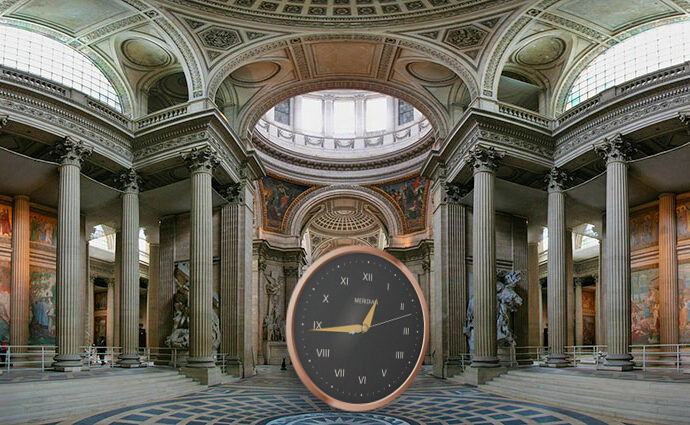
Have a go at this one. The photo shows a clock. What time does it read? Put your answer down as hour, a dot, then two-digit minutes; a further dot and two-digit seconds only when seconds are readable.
12.44.12
